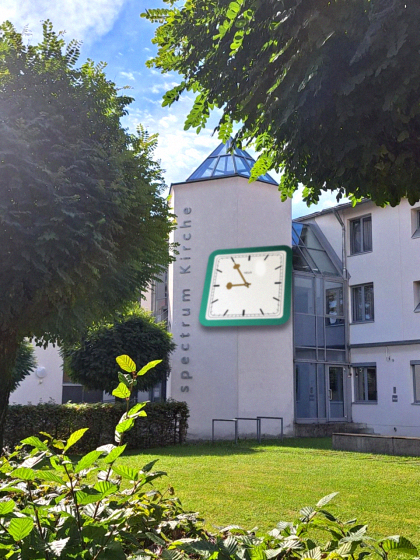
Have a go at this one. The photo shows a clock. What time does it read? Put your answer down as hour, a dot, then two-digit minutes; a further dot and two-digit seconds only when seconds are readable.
8.55
